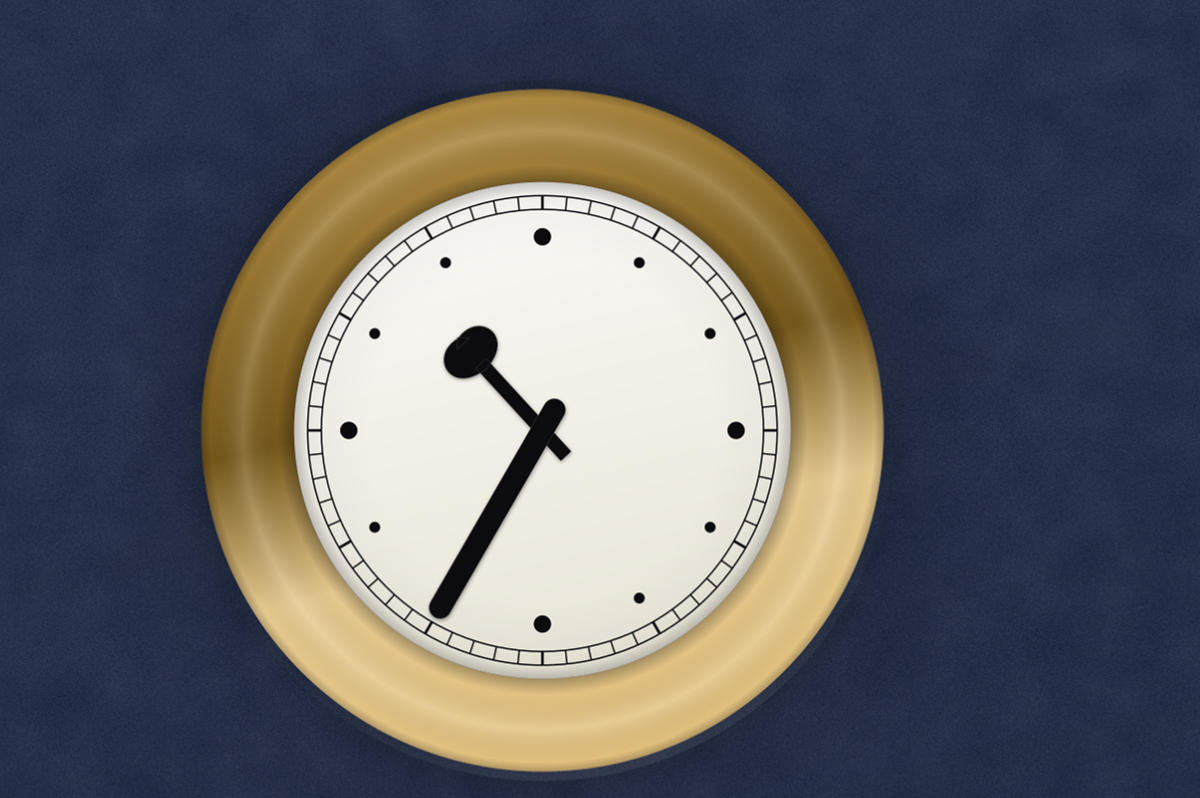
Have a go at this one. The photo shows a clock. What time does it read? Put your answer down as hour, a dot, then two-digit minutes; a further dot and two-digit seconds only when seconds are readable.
10.35
